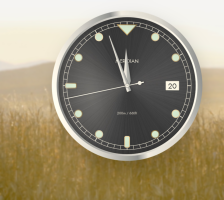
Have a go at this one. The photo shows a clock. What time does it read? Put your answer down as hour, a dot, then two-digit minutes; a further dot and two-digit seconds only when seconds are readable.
11.56.43
